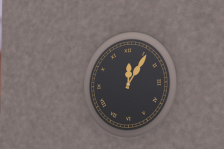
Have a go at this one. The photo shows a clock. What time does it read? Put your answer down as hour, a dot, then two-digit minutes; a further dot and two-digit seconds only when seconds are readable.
12.06
